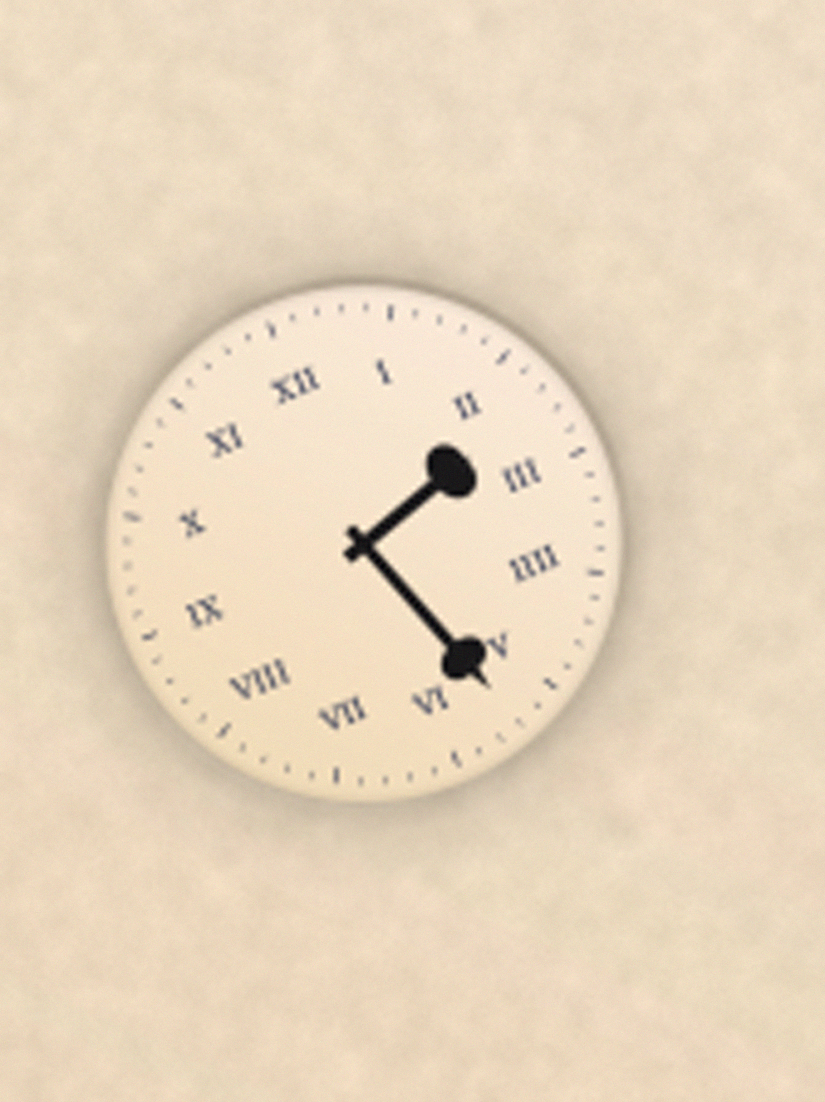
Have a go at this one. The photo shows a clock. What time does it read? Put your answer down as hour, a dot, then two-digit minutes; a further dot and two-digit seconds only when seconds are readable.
2.27
